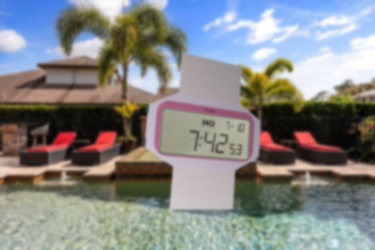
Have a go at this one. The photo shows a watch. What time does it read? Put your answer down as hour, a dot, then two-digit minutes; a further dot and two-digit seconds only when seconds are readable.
7.42
